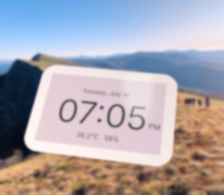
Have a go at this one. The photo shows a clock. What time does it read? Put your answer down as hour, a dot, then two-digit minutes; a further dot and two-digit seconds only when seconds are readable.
7.05
